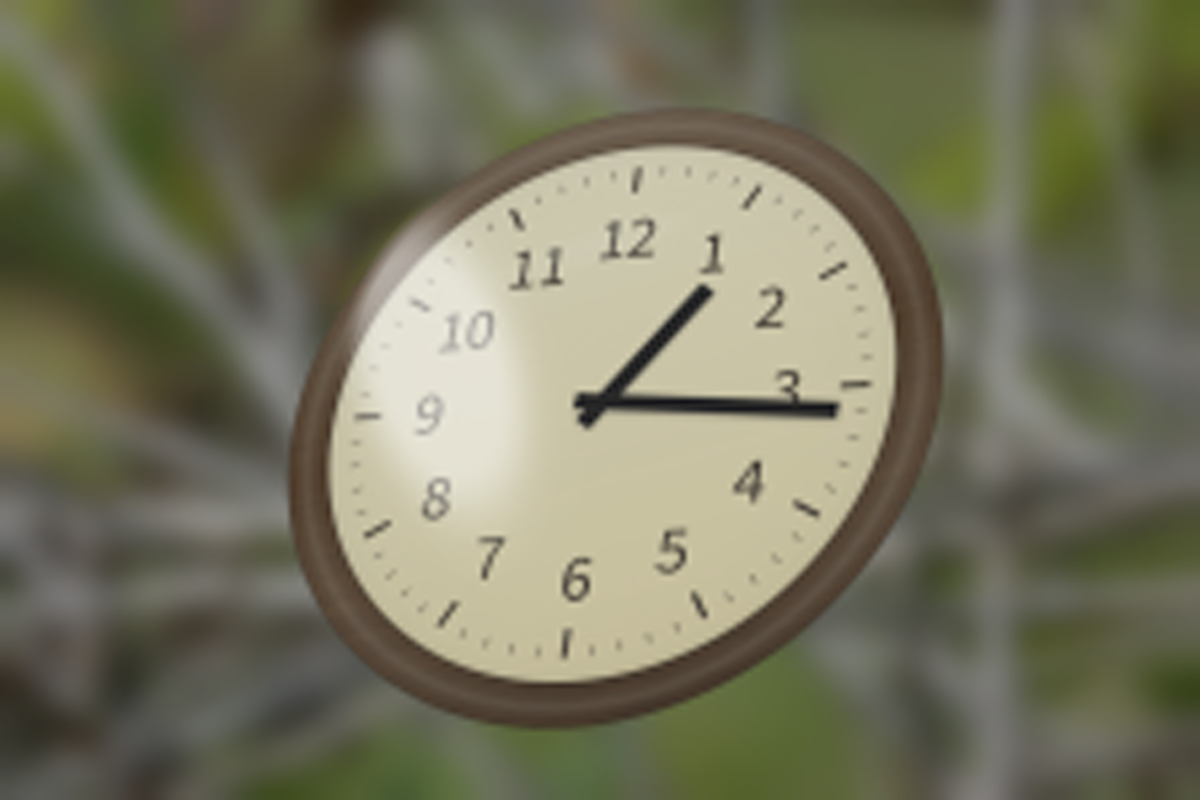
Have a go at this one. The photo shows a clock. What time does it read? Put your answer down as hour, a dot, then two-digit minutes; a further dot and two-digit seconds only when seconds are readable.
1.16
